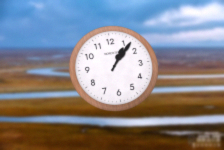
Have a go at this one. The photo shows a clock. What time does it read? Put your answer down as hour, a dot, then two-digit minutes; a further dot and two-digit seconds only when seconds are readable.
1.07
